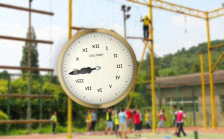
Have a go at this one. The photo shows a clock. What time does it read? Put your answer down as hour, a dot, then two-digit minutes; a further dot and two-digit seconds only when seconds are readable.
8.44
